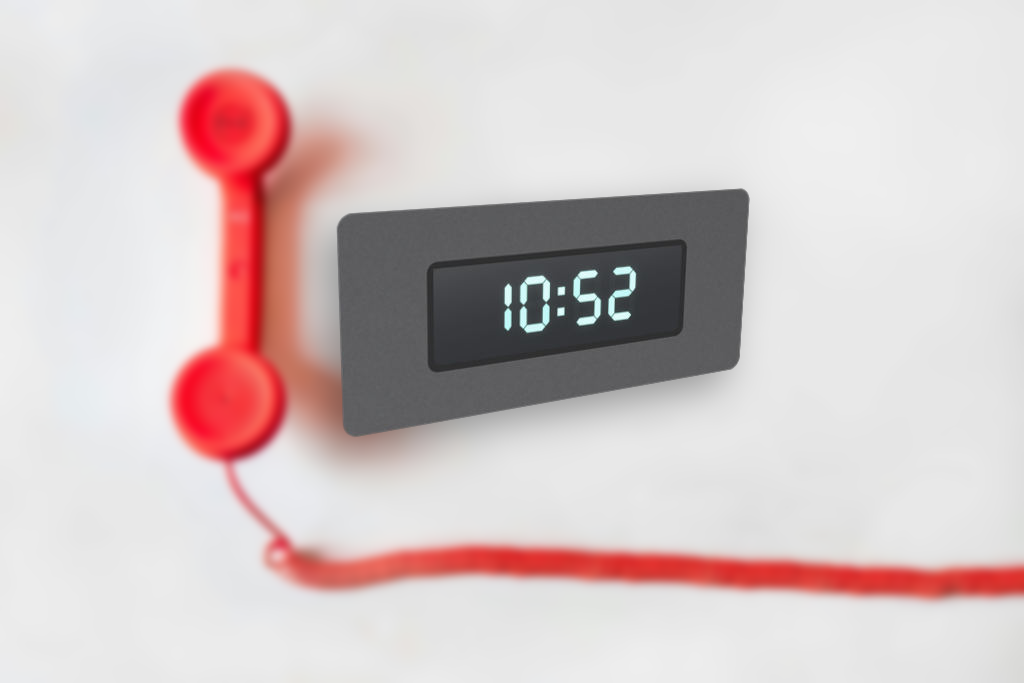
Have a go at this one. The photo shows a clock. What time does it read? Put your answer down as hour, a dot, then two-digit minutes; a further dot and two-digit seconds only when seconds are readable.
10.52
